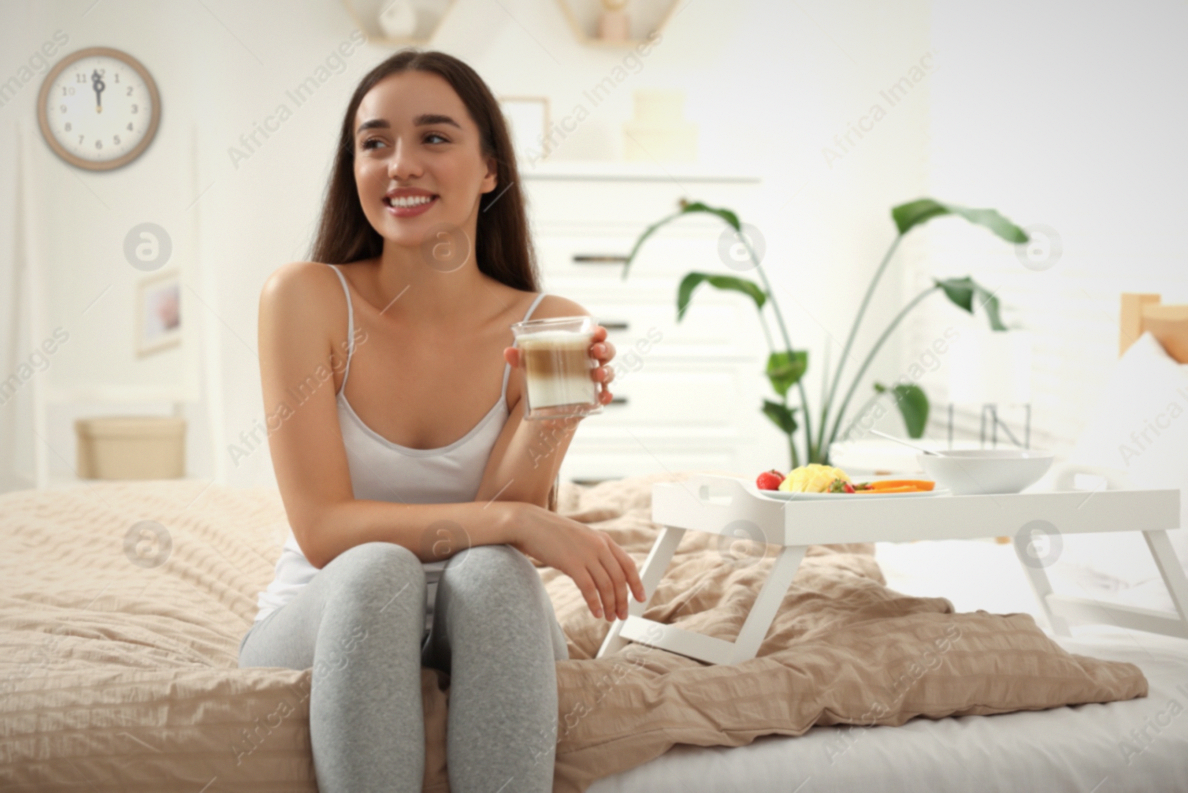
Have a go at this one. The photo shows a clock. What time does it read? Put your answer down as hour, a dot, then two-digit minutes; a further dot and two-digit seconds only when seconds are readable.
11.59
